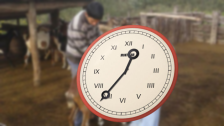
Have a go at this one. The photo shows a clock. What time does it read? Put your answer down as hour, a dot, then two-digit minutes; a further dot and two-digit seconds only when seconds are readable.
12.36
